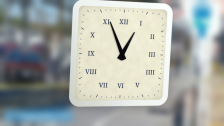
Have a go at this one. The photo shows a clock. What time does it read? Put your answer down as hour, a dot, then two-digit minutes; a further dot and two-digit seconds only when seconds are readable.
12.56
